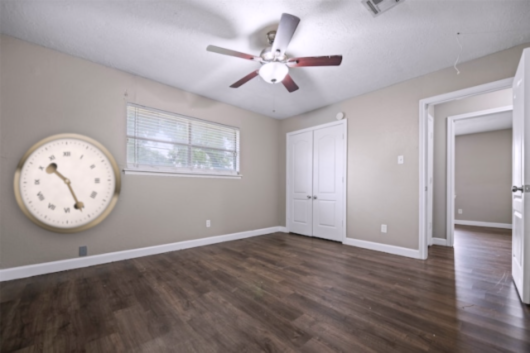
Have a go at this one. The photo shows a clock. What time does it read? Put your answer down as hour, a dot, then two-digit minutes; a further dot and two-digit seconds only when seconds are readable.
10.26
